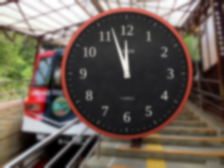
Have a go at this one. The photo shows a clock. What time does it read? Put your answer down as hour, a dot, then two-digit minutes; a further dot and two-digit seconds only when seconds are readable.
11.57
